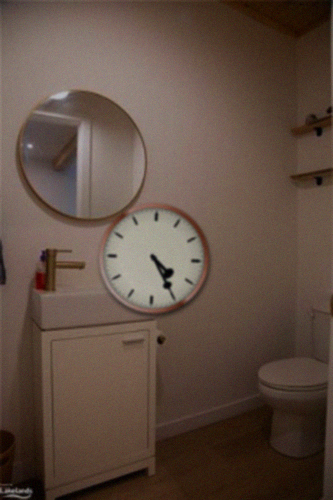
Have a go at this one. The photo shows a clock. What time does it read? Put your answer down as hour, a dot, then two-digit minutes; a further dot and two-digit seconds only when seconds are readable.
4.25
